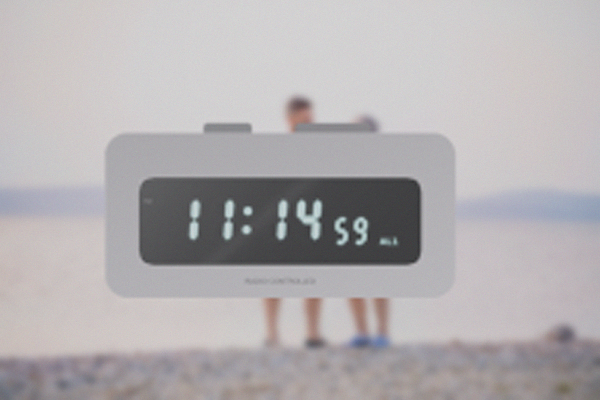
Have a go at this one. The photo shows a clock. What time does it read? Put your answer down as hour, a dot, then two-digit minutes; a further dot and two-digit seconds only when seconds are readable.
11.14.59
